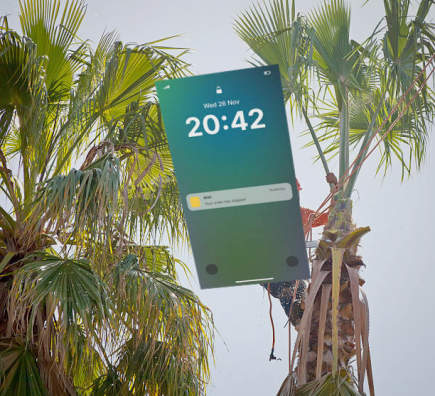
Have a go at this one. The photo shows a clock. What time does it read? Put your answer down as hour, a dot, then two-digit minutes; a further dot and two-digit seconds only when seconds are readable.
20.42
